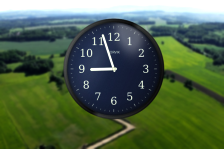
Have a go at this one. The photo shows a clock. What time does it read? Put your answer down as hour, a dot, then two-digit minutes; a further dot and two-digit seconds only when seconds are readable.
8.57
